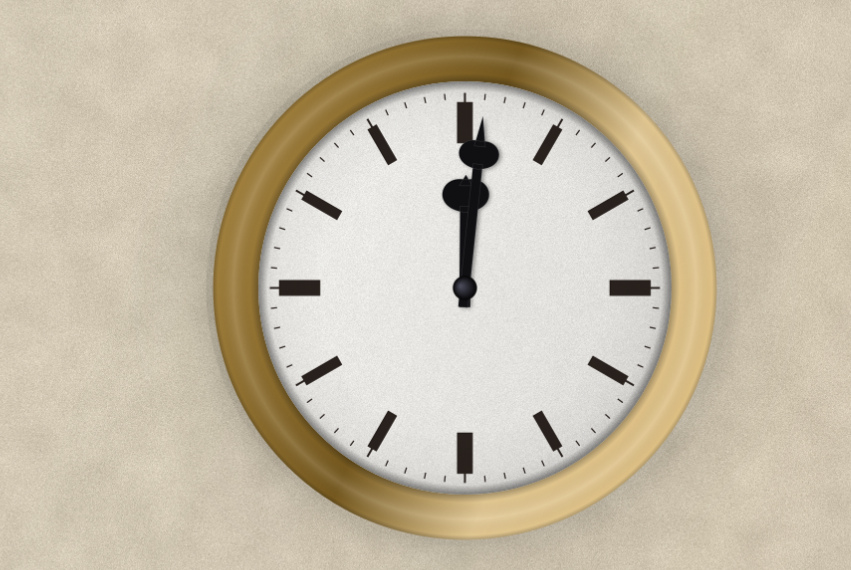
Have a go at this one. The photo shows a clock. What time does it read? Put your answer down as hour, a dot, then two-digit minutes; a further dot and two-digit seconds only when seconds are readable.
12.01
